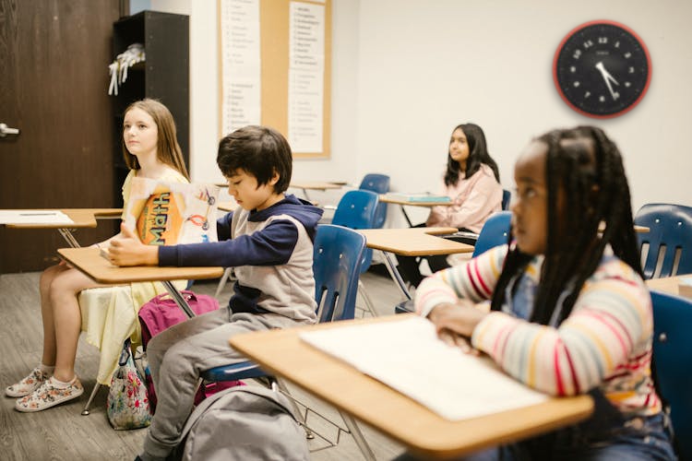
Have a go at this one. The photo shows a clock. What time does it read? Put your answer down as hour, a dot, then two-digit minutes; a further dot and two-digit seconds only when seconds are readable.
4.26
